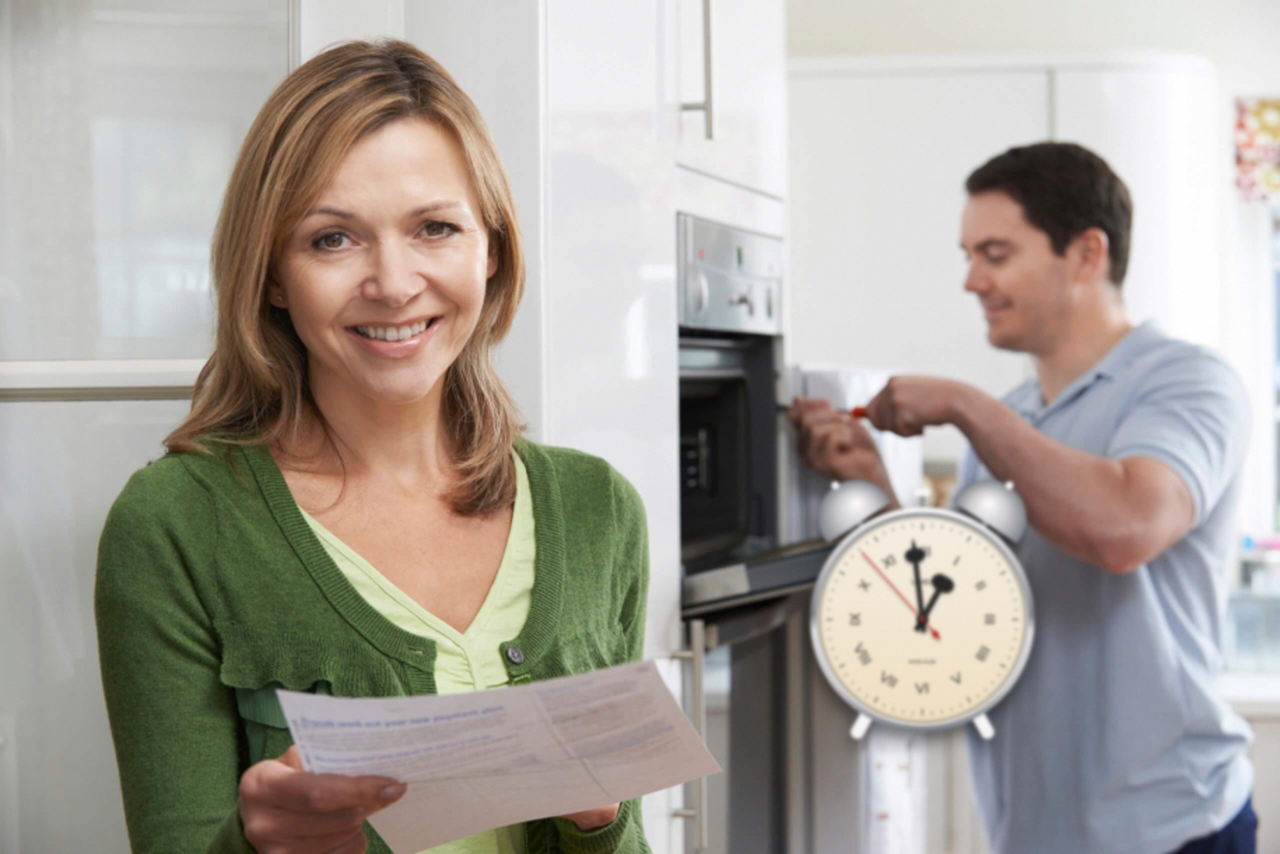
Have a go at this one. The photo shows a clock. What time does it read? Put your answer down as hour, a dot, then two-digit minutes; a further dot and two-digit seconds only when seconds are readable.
12.58.53
